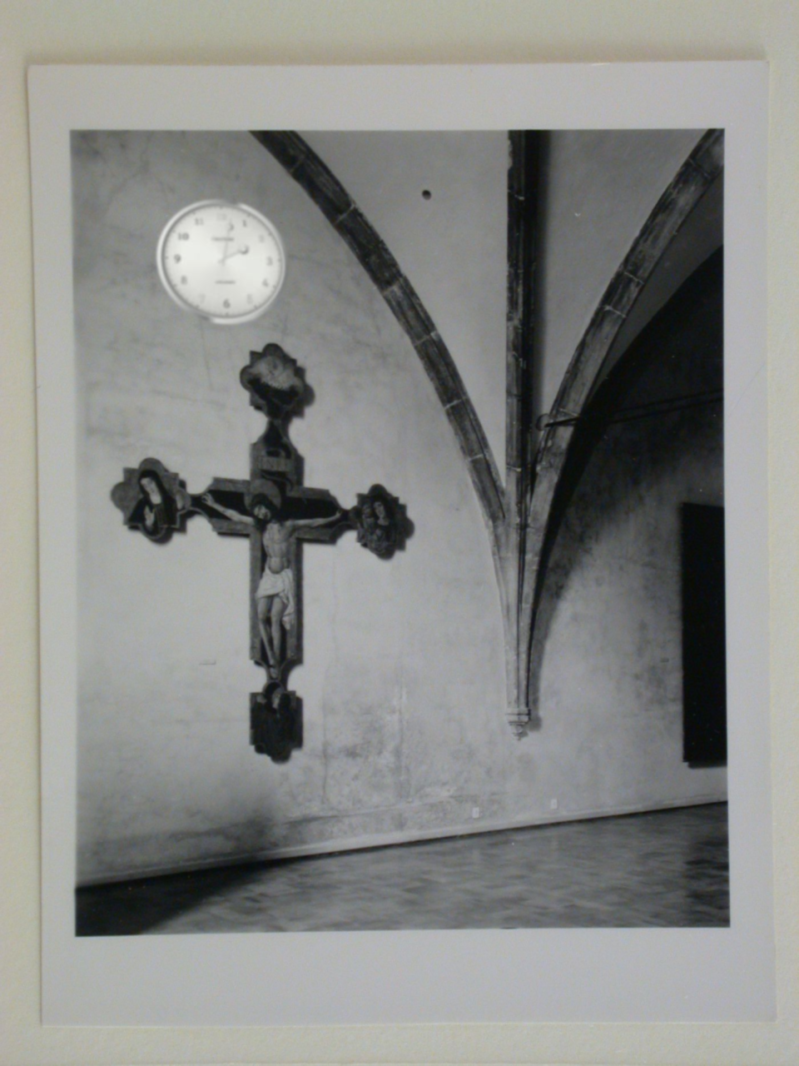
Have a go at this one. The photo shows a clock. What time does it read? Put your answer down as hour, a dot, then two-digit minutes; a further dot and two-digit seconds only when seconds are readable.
2.02
